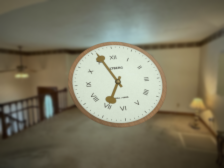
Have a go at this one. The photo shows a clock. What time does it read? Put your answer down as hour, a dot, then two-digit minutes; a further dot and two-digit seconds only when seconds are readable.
6.56
